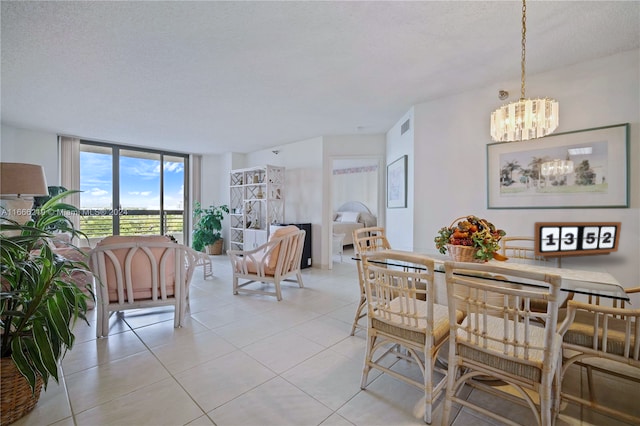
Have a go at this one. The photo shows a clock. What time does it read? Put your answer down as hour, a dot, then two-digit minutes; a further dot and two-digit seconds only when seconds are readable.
13.52
